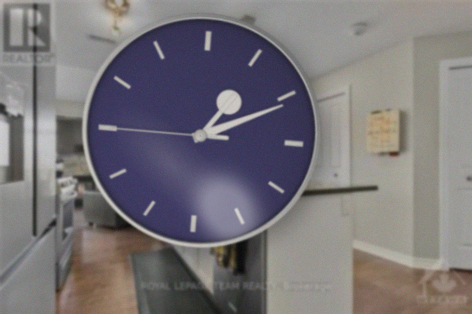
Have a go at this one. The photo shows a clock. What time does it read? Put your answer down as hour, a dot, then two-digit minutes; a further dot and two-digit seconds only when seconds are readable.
1.10.45
